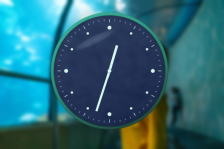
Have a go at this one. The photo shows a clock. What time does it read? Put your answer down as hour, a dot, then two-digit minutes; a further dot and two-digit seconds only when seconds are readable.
12.33
